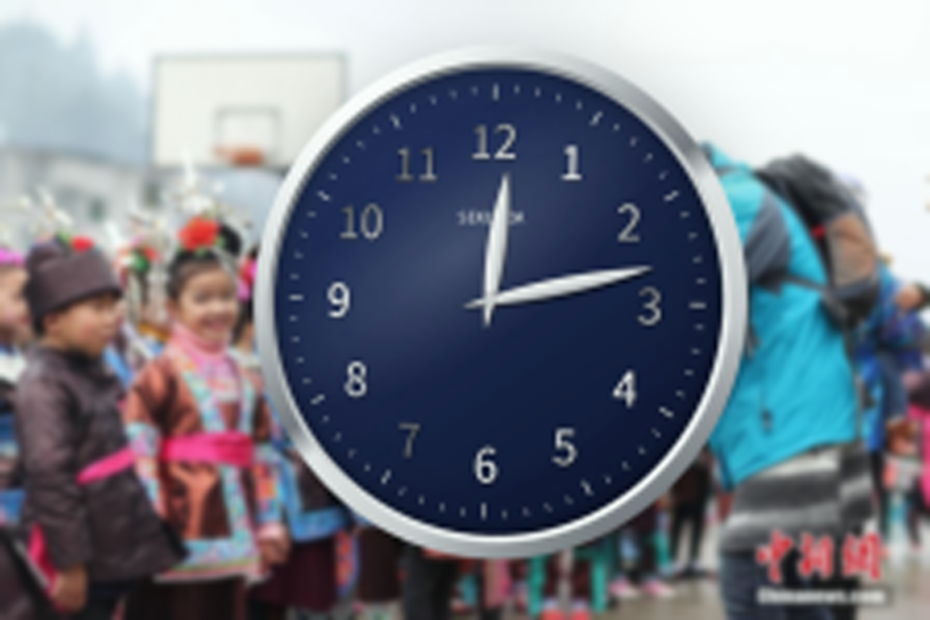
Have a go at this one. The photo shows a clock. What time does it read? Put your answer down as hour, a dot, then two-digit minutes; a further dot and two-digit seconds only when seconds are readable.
12.13
